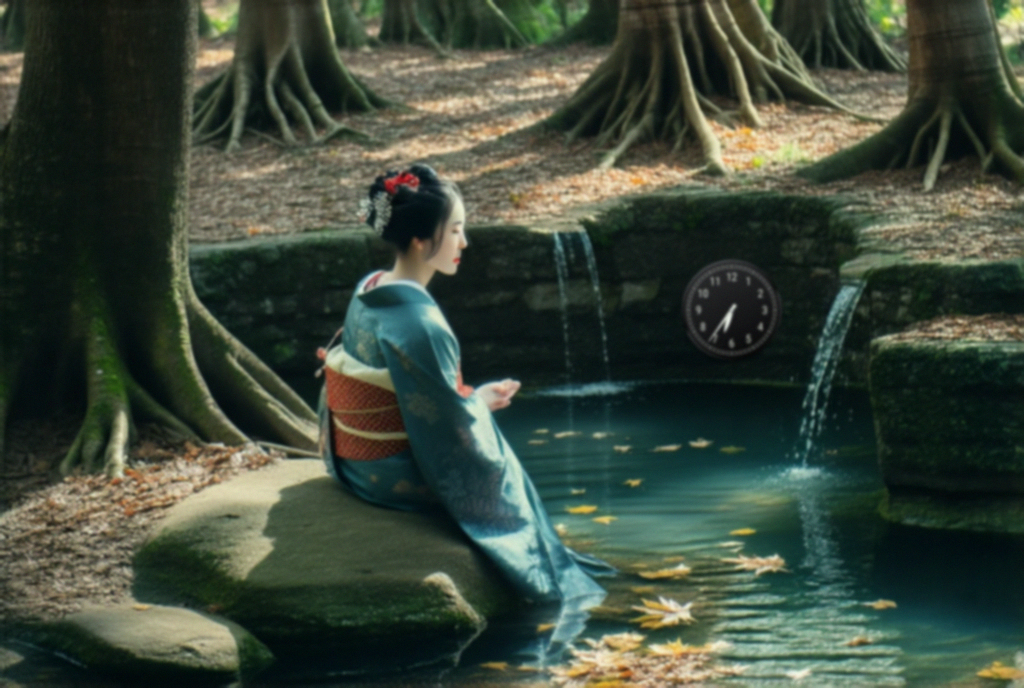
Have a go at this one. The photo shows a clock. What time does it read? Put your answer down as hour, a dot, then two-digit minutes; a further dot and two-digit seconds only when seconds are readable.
6.36
